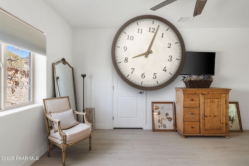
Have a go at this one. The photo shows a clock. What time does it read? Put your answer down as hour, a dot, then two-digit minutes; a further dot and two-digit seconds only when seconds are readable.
8.02
